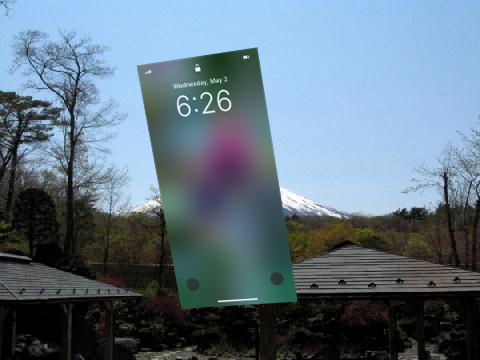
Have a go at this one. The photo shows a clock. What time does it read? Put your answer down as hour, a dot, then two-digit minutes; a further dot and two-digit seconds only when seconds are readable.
6.26
